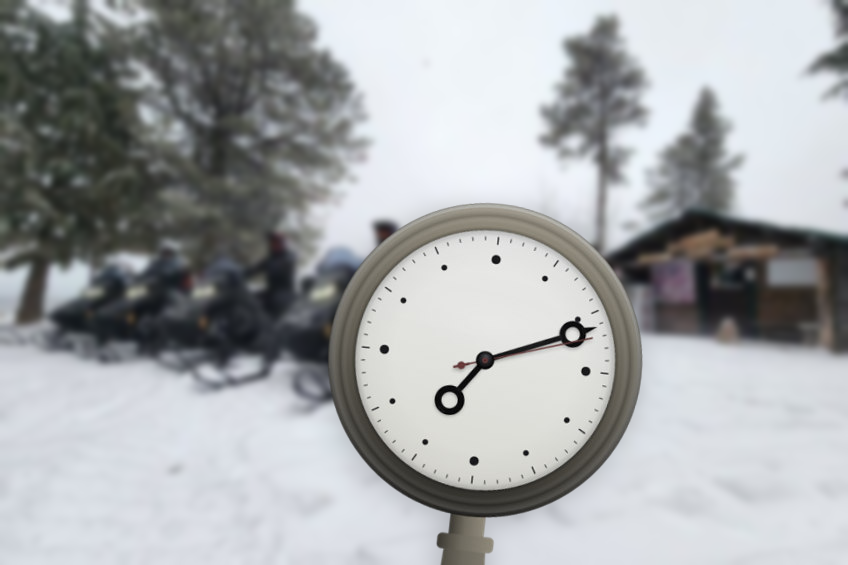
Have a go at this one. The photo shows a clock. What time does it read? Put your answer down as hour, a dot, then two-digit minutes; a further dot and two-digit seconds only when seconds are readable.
7.11.12
